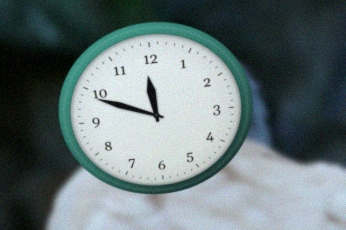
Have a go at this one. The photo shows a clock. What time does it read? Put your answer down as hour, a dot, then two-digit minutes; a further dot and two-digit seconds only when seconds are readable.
11.49
